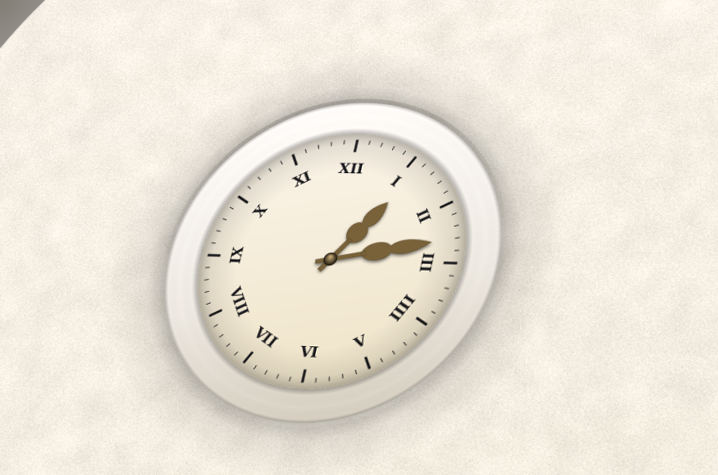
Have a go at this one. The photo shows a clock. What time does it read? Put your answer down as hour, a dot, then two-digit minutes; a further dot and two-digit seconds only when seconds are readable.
1.13
